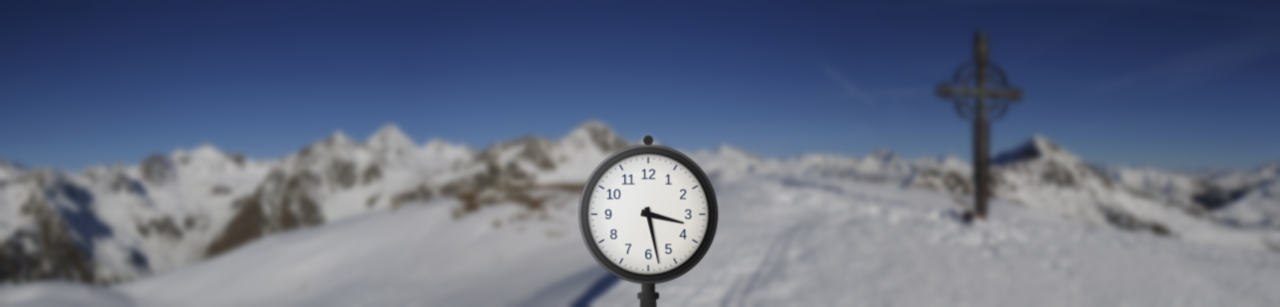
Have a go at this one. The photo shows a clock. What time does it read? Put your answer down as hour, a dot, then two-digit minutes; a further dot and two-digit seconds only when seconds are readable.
3.28
